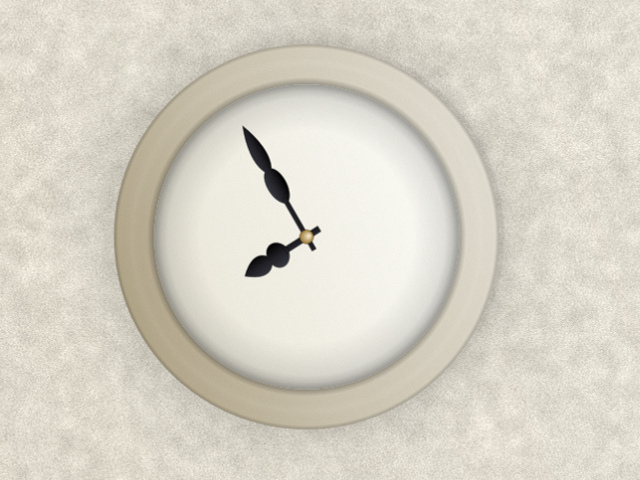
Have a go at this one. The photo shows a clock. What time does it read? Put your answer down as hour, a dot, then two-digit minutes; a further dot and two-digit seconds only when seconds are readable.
7.55
